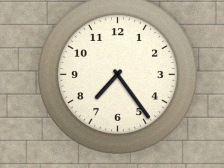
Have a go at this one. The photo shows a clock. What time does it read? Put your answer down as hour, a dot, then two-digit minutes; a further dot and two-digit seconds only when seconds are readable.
7.24
